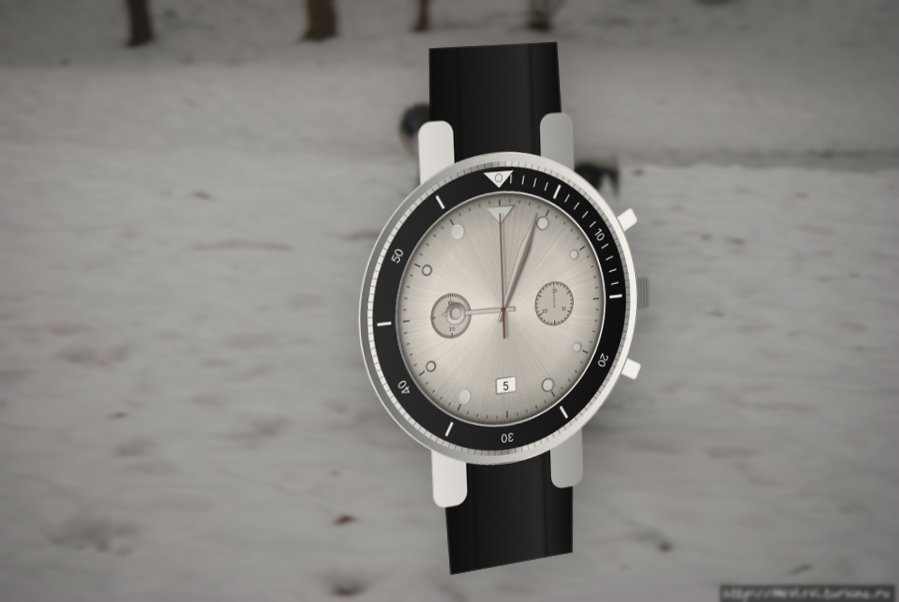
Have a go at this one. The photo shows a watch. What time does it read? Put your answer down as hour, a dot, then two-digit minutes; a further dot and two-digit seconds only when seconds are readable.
9.04
